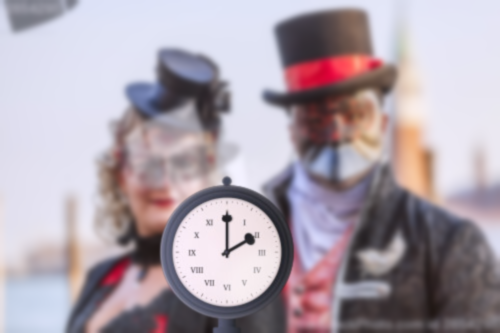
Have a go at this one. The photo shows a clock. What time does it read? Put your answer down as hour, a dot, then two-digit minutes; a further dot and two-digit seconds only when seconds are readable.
2.00
